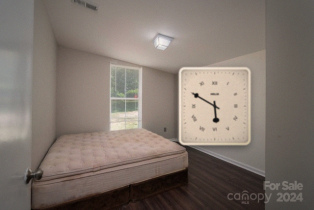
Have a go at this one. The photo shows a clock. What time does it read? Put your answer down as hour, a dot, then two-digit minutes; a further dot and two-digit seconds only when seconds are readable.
5.50
